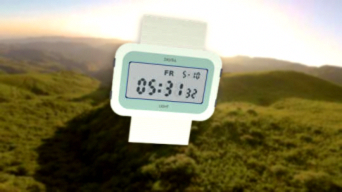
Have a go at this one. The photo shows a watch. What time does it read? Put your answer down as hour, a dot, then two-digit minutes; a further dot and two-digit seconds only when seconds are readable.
5.31.32
